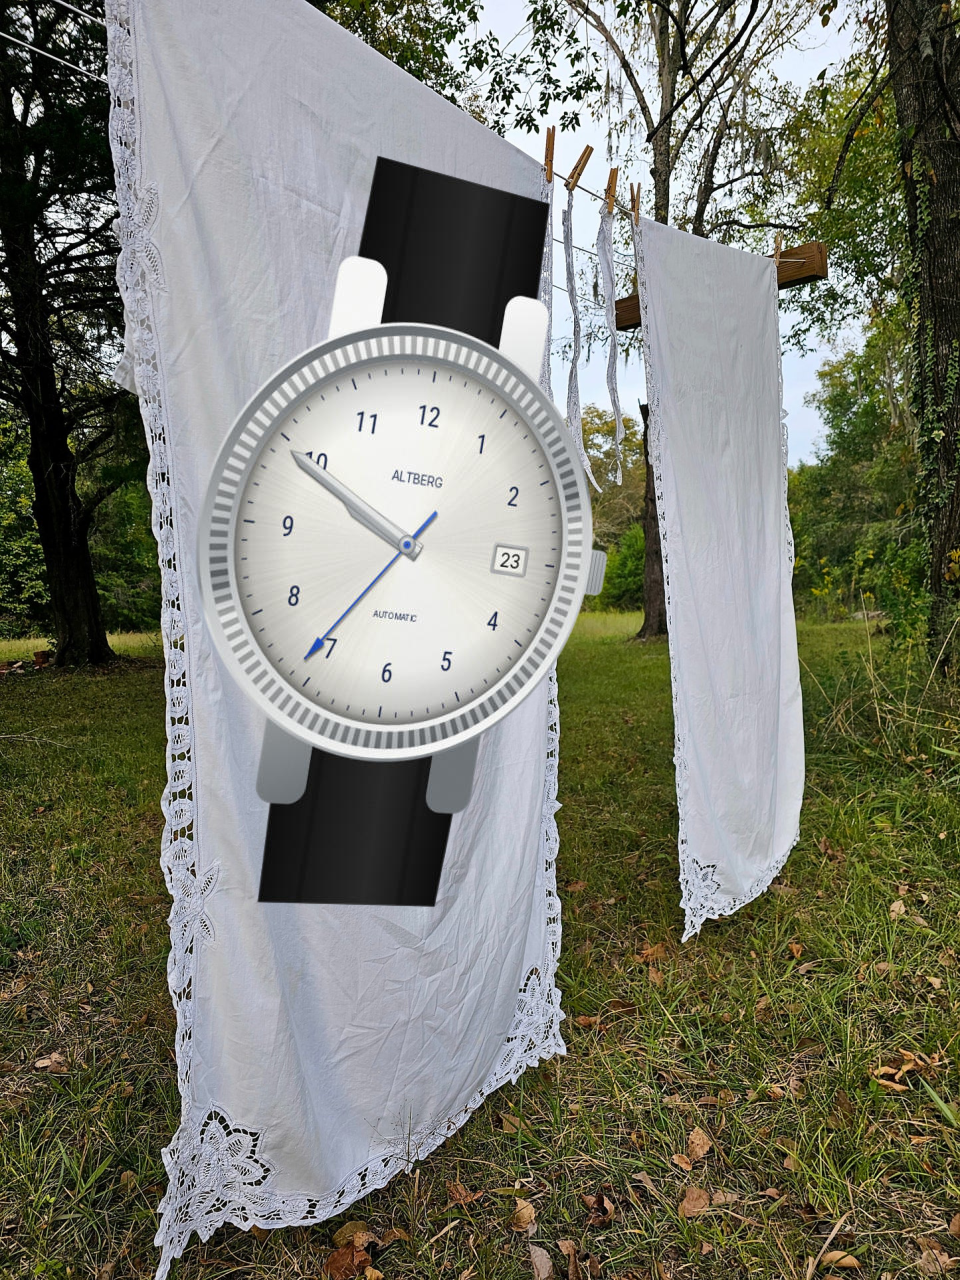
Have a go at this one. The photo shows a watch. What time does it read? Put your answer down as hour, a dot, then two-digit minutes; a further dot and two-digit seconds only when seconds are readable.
9.49.36
